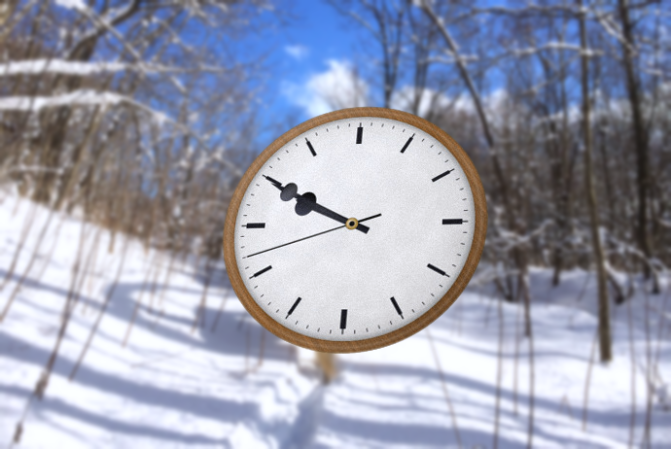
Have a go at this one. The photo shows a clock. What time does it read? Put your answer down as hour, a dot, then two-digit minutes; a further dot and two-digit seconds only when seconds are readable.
9.49.42
